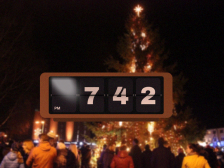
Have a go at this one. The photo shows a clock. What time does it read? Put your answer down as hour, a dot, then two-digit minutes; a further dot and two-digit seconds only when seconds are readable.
7.42
